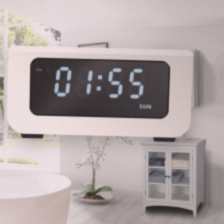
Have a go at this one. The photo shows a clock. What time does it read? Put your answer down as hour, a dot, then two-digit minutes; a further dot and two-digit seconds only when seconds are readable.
1.55
